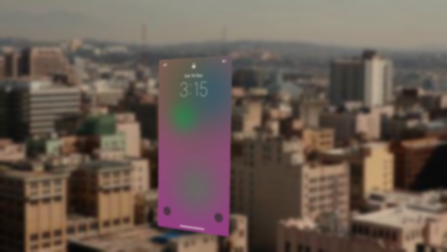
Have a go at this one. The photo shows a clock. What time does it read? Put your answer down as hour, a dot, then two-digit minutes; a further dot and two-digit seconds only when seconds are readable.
3.15
